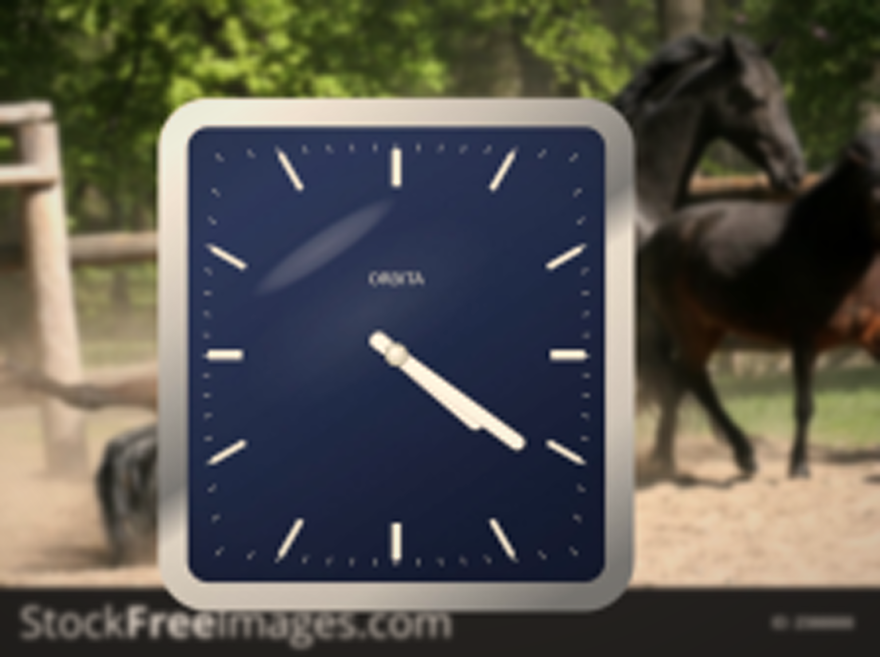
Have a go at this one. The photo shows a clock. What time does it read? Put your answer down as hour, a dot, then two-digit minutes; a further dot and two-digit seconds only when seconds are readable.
4.21
